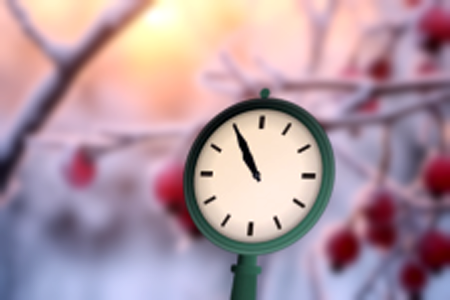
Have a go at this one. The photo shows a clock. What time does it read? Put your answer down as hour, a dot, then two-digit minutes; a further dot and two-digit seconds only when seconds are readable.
10.55
